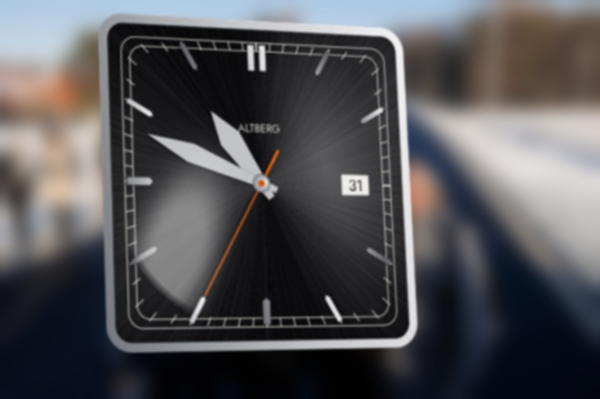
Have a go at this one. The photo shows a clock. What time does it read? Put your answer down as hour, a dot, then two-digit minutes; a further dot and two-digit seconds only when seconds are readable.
10.48.35
